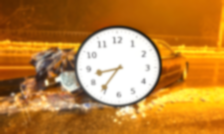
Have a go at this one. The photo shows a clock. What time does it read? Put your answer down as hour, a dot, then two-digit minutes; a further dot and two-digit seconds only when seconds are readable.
8.36
